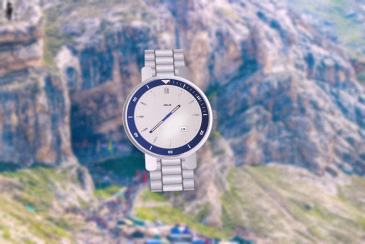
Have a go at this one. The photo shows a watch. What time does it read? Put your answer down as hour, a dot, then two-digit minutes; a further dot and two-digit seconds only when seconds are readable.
1.38
